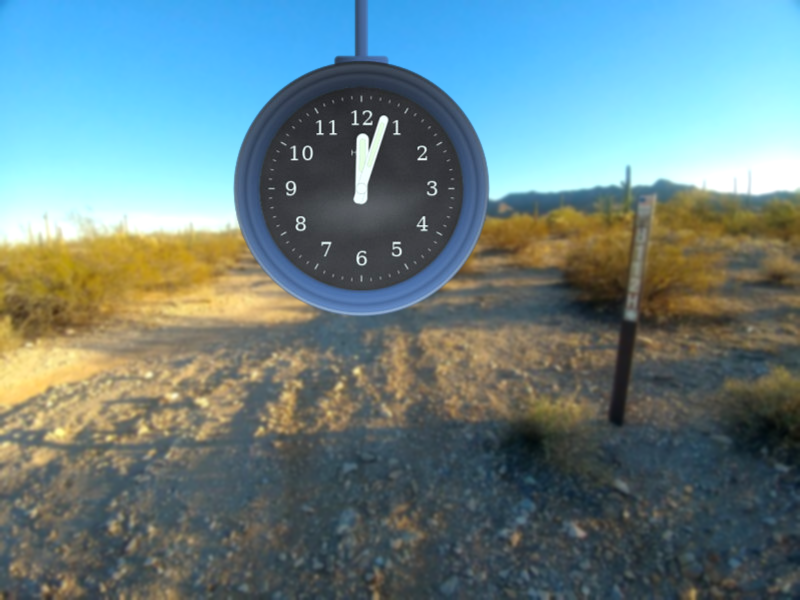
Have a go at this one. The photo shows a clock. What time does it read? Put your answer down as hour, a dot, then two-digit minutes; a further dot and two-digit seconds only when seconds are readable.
12.03
